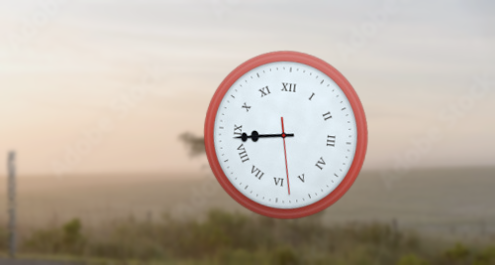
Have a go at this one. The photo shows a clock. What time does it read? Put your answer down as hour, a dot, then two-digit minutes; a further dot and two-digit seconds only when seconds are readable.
8.43.28
